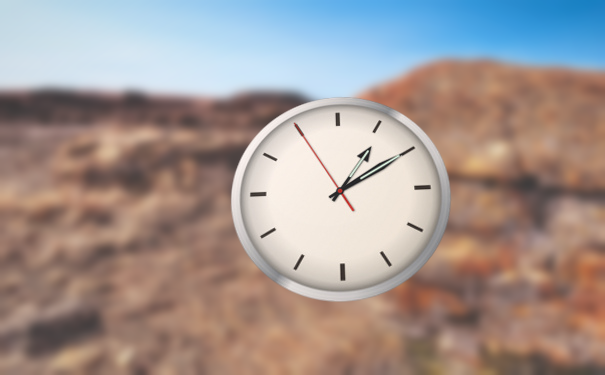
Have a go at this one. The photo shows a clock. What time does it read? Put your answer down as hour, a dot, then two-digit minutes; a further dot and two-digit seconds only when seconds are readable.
1.09.55
